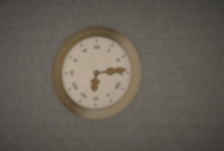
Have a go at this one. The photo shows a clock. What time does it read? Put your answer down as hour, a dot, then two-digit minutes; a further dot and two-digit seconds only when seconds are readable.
6.14
